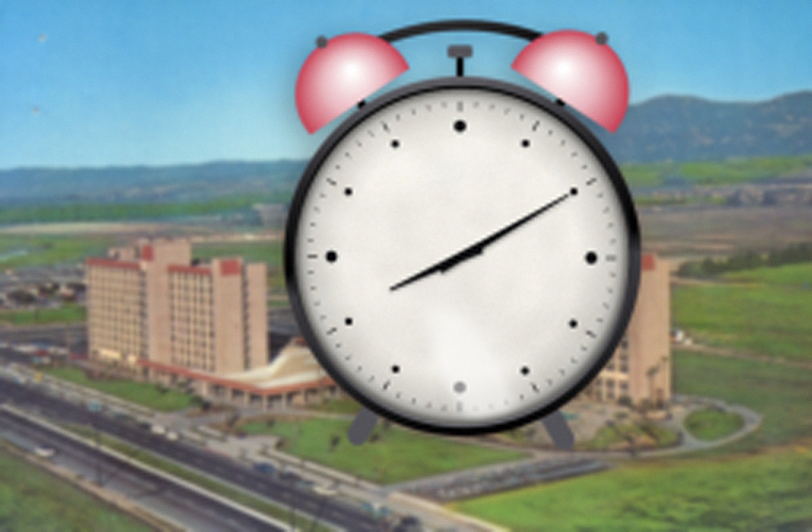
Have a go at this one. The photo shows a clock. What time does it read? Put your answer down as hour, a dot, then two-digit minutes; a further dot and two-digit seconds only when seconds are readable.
8.10
